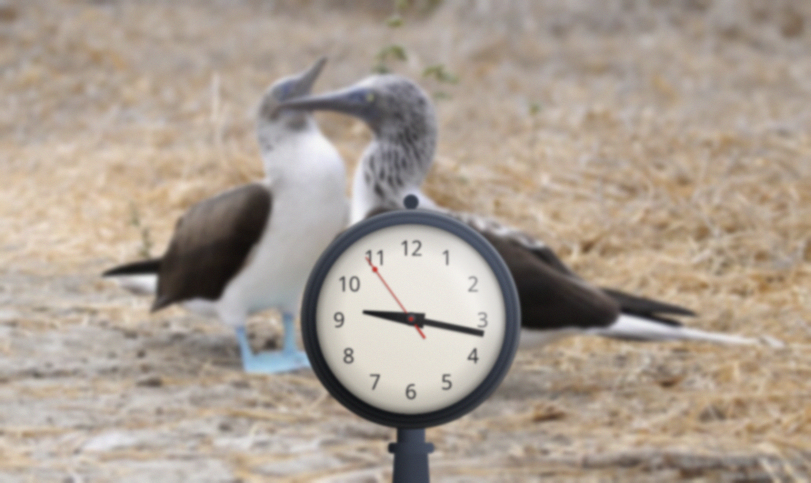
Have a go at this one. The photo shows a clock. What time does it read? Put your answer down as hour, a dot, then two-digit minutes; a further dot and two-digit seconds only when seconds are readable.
9.16.54
